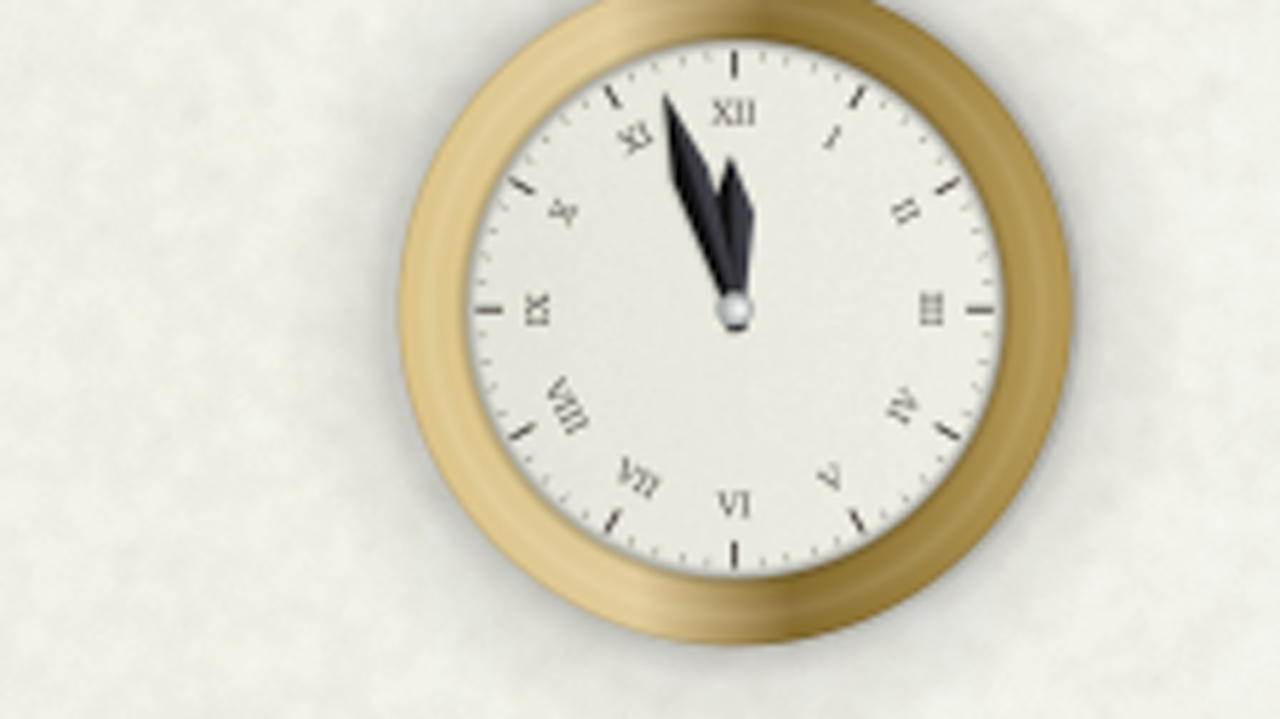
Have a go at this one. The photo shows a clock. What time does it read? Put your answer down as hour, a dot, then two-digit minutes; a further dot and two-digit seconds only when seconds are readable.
11.57
